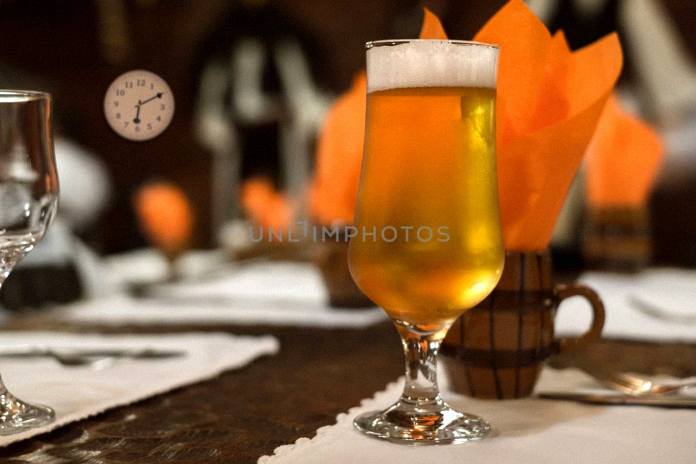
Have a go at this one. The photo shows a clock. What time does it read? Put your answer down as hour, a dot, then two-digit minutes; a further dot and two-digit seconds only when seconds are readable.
6.10
